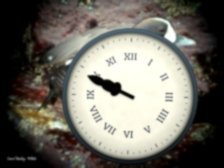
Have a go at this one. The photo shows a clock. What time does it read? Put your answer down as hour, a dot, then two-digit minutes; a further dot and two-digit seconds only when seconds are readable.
9.49
